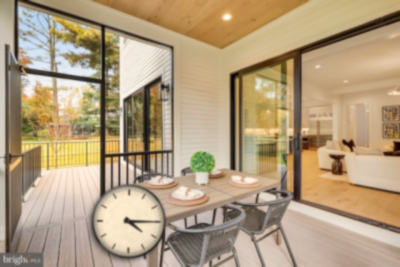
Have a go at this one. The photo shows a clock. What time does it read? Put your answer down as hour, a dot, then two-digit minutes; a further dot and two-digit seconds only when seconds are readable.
4.15
